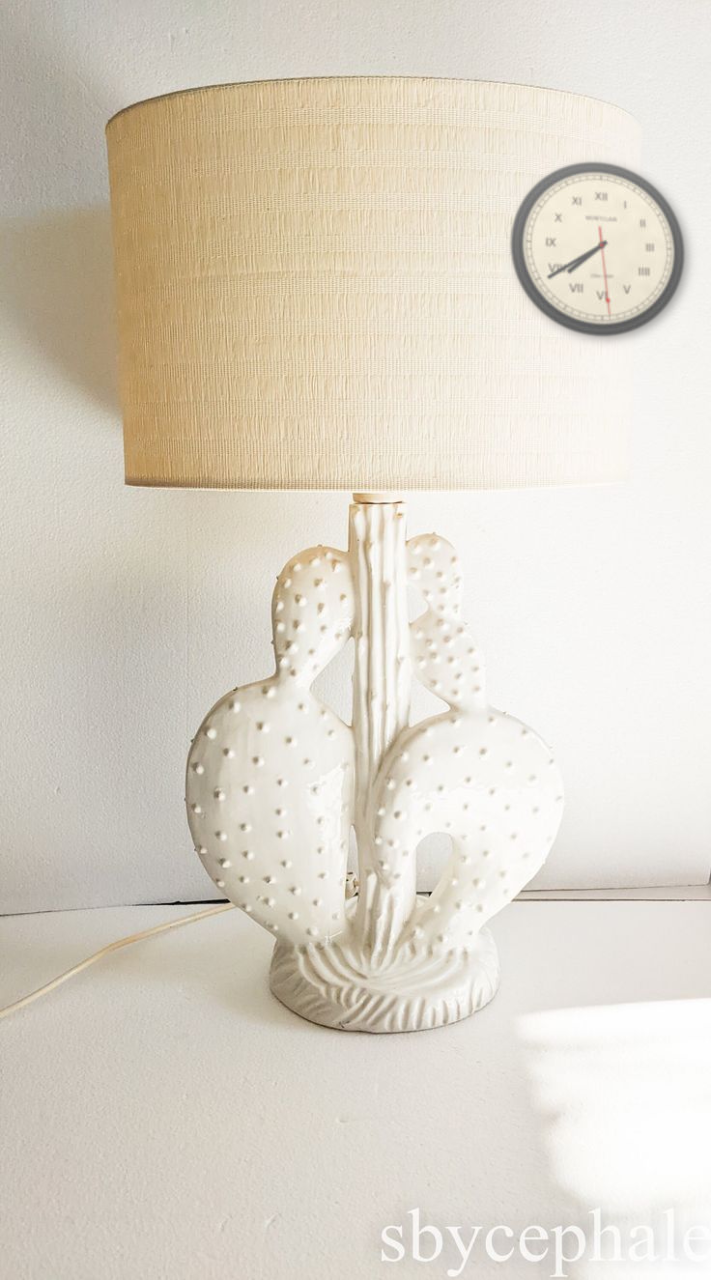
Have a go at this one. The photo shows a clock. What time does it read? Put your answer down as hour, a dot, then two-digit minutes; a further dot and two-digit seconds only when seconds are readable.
7.39.29
